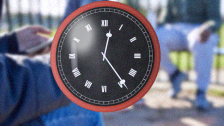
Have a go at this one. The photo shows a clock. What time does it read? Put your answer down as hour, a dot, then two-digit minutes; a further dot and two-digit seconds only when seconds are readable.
12.24
